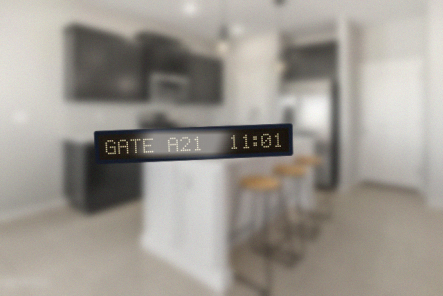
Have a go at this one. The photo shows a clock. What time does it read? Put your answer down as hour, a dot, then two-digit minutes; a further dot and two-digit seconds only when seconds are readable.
11.01
